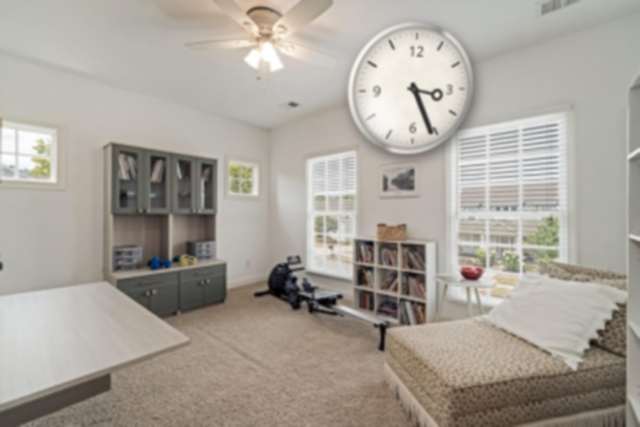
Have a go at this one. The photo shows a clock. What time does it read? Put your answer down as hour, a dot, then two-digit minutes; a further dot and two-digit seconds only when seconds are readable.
3.26
